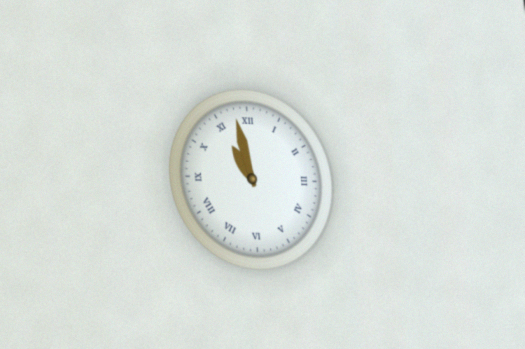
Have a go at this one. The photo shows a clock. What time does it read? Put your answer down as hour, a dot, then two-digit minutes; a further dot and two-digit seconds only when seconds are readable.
10.58
